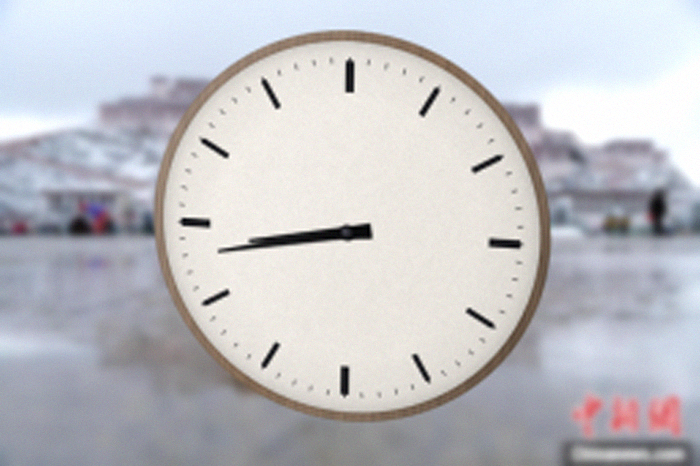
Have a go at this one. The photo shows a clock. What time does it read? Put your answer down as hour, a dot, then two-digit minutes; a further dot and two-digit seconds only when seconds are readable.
8.43
